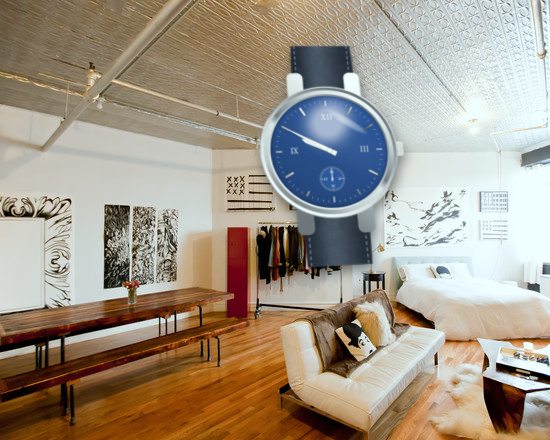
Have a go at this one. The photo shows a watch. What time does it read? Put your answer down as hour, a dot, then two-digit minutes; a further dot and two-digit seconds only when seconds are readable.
9.50
